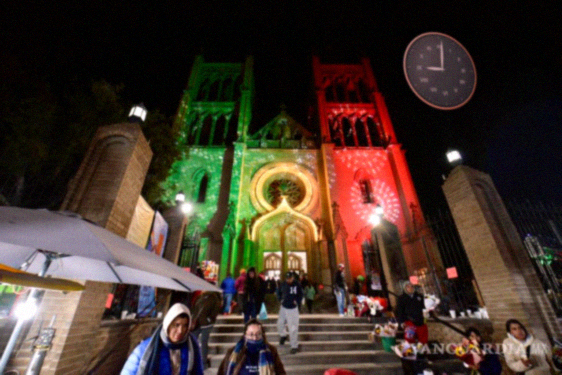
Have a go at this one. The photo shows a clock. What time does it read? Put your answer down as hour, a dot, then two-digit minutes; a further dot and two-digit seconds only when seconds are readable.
9.01
